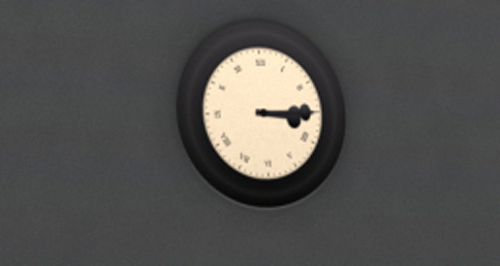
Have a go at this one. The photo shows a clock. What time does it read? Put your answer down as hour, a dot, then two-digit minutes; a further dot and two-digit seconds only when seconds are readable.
3.15
